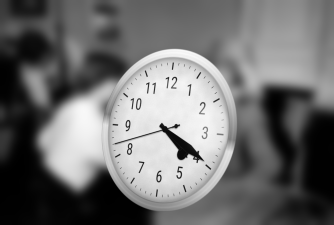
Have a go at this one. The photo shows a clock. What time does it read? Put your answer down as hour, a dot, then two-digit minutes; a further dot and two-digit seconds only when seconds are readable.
4.19.42
